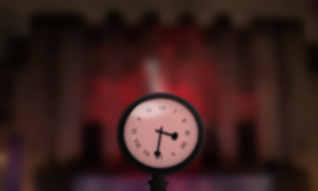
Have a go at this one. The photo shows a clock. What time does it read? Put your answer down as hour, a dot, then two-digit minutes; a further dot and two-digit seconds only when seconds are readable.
3.31
